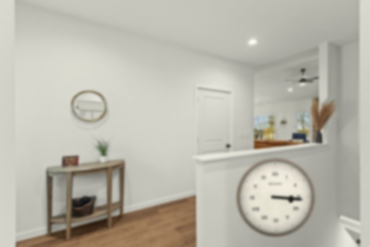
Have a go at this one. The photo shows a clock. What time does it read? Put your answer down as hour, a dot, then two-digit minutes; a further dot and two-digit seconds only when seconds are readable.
3.16
